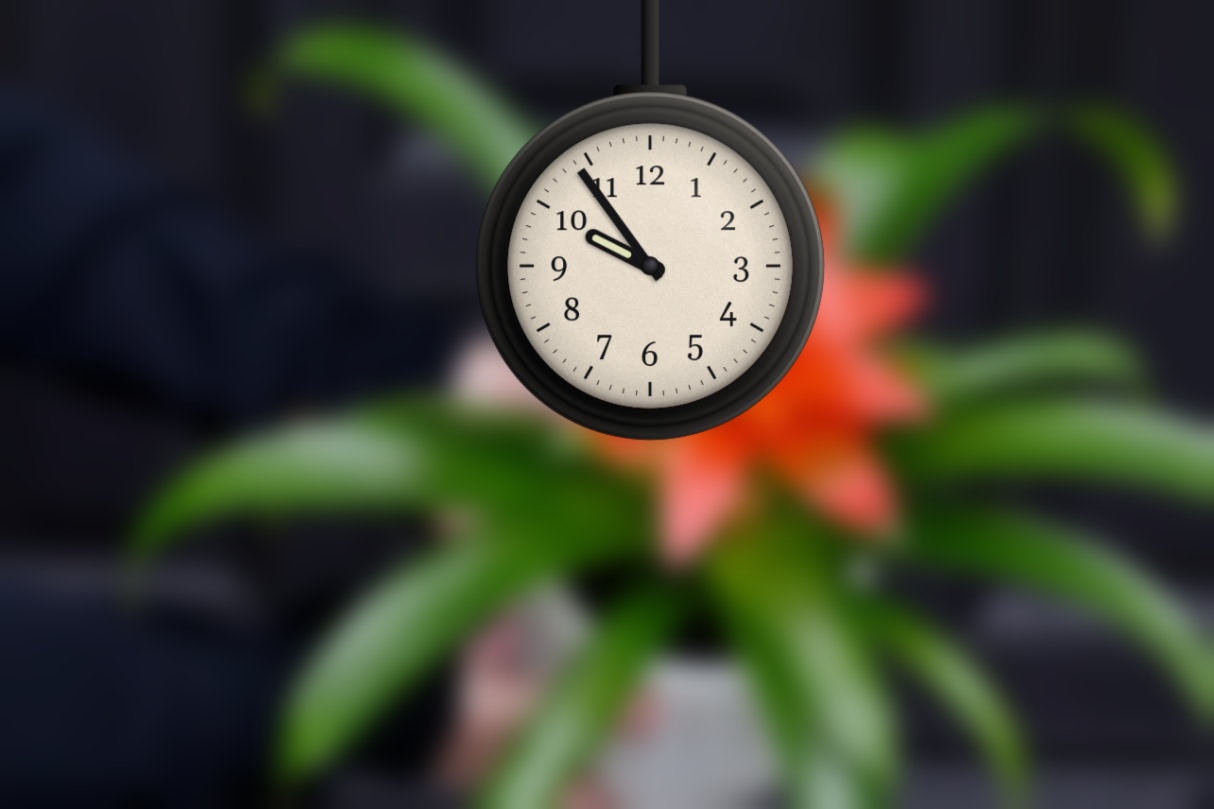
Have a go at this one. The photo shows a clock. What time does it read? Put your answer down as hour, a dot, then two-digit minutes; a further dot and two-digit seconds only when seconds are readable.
9.54
